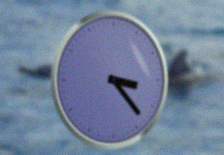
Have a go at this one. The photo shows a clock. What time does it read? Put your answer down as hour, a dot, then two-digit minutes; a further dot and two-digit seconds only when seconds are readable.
3.23
